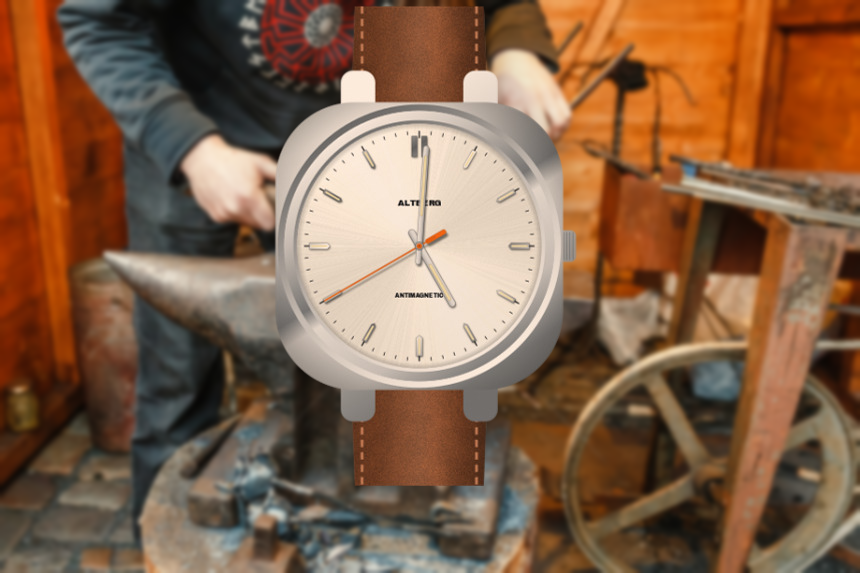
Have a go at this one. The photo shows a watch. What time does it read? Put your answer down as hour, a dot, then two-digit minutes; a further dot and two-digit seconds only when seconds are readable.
5.00.40
